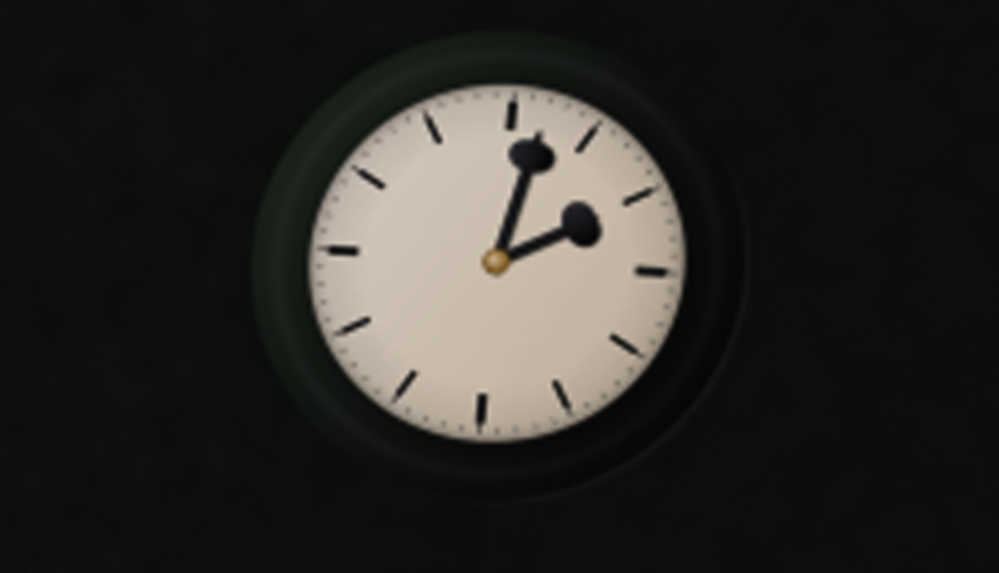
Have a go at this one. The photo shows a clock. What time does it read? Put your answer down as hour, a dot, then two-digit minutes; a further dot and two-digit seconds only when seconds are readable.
2.02
